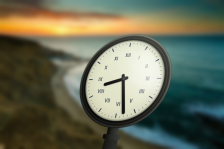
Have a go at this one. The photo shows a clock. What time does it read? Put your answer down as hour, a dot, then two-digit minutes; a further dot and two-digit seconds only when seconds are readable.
8.28
